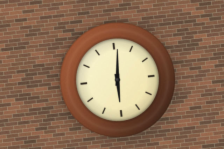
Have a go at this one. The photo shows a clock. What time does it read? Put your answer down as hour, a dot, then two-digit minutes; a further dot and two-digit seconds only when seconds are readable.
6.01
